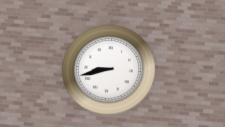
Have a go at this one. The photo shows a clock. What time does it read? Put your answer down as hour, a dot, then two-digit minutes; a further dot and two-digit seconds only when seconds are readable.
8.42
